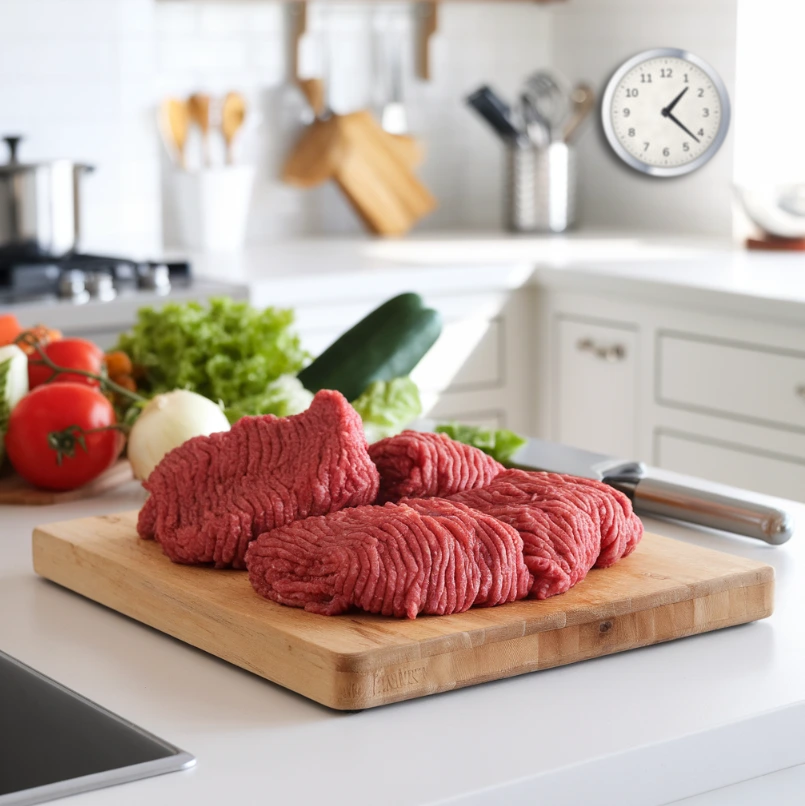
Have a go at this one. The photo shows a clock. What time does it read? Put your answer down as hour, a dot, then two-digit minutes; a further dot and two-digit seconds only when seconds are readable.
1.22
